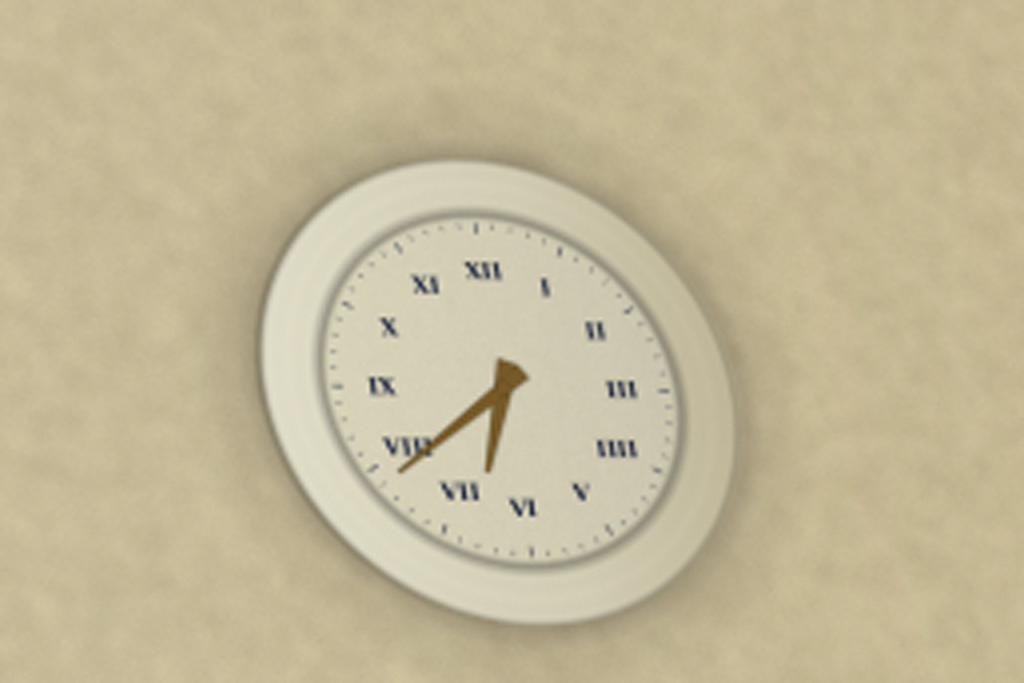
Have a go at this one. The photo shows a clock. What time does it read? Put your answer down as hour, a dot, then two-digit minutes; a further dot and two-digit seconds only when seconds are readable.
6.39
